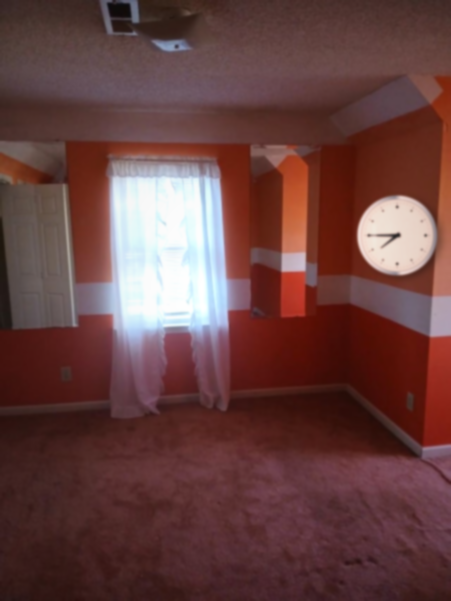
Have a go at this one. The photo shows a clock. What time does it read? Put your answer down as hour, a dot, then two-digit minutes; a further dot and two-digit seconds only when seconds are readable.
7.45
